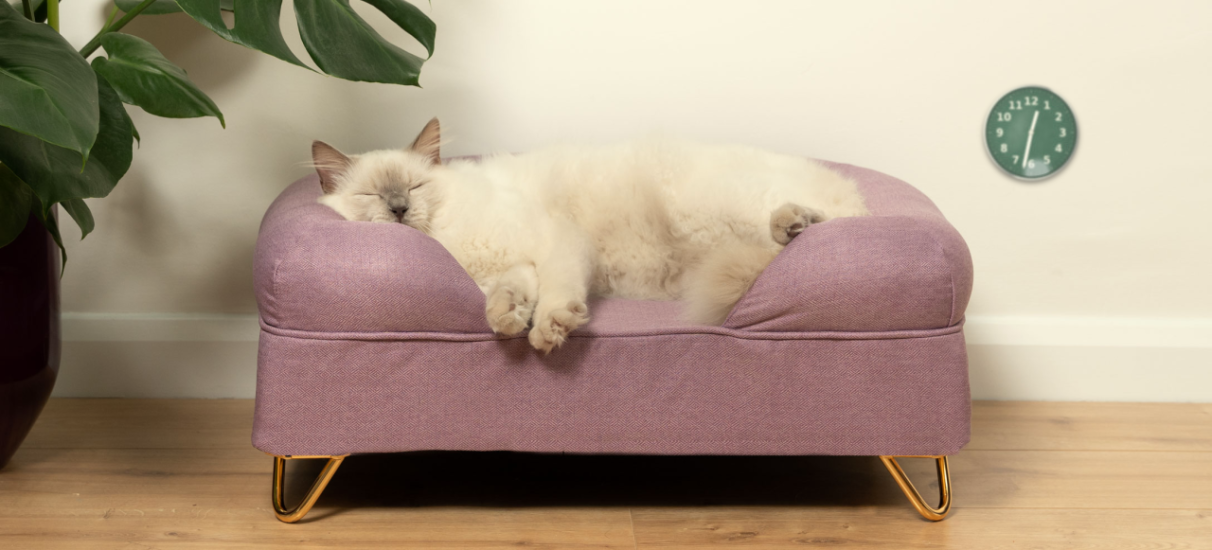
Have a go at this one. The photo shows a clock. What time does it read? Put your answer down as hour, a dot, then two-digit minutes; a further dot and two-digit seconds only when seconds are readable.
12.32
